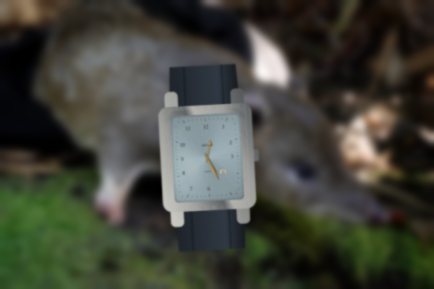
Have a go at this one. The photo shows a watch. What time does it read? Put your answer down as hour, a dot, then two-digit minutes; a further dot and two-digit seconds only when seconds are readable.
12.26
